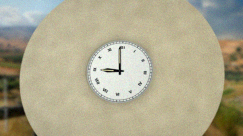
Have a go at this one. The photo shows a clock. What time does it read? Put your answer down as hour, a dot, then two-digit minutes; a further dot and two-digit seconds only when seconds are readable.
8.59
